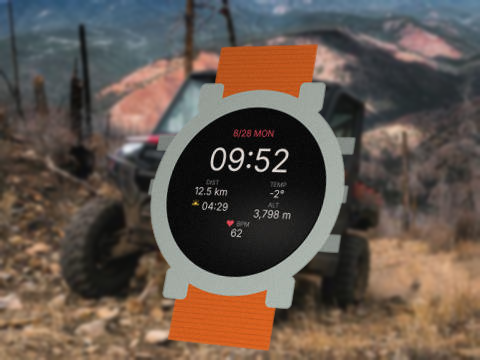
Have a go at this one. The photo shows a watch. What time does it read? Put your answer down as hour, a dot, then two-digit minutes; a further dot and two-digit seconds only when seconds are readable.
9.52
